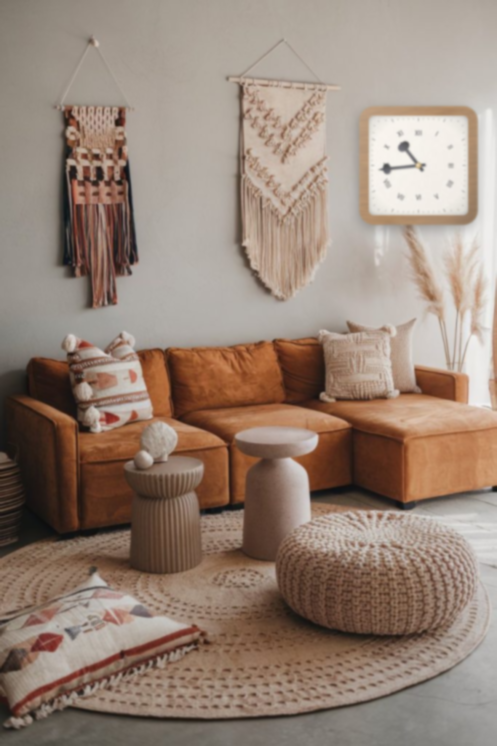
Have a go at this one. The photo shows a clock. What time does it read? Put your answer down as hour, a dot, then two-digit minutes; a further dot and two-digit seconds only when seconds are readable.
10.44
